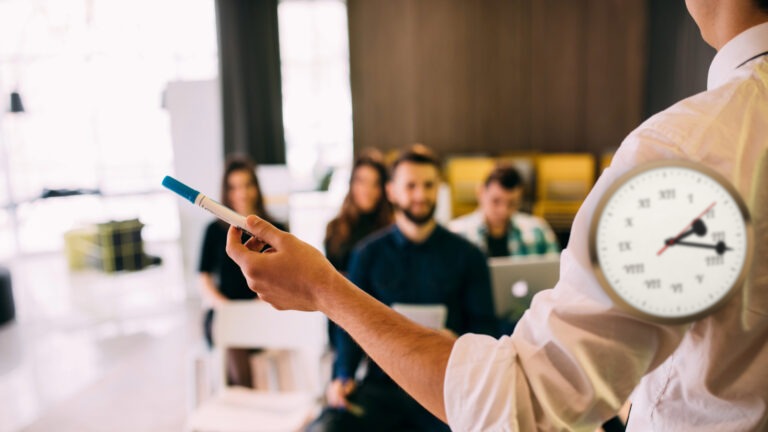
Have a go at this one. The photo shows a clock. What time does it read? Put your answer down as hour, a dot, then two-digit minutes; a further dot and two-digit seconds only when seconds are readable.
2.17.09
